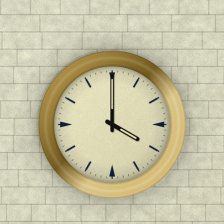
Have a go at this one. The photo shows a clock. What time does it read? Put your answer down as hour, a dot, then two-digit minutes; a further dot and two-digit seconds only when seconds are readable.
4.00
